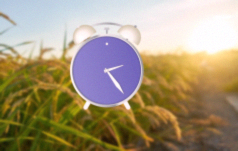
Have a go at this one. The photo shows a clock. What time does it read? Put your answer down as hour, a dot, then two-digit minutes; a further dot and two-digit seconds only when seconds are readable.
2.24
